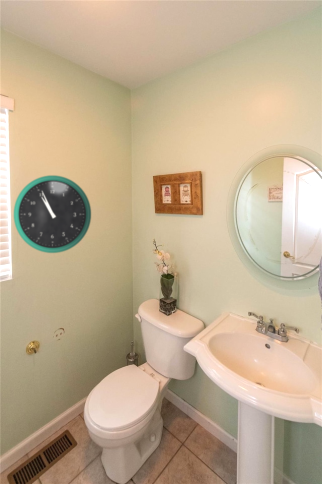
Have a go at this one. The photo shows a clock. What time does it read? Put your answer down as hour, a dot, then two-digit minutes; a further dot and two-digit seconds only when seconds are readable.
10.56
